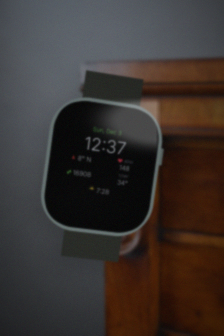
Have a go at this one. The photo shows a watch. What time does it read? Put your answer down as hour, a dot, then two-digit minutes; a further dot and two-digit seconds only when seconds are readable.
12.37
